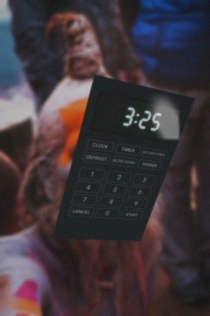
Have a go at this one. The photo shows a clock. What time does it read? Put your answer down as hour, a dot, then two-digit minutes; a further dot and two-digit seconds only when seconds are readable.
3.25
